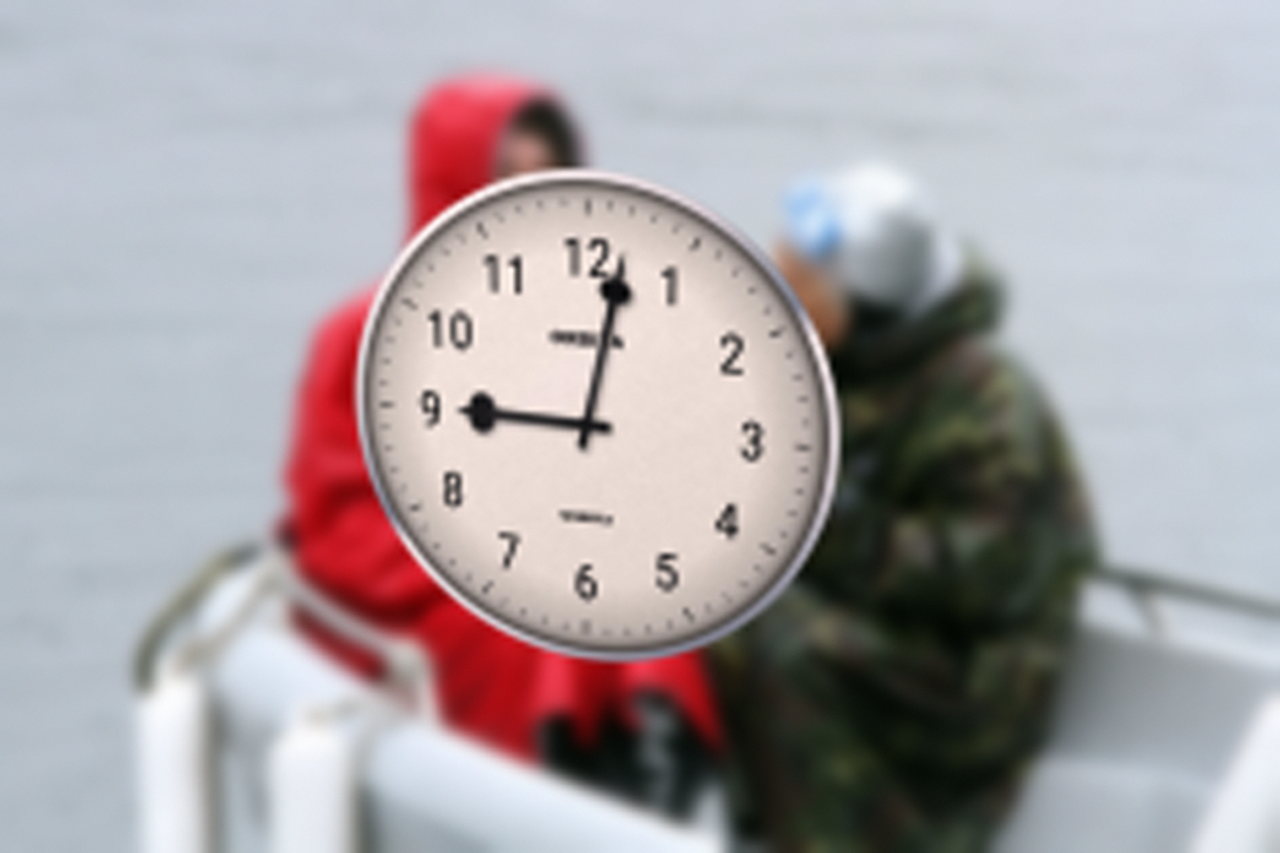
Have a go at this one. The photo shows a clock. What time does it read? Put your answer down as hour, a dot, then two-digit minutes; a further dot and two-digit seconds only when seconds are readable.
9.02
